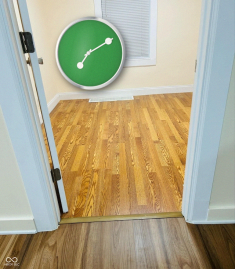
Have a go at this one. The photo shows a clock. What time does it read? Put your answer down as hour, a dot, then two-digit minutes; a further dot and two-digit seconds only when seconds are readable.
7.10
